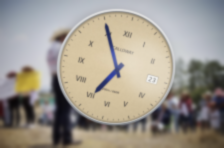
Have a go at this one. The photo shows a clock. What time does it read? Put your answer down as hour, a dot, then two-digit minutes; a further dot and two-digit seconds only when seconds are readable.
6.55
